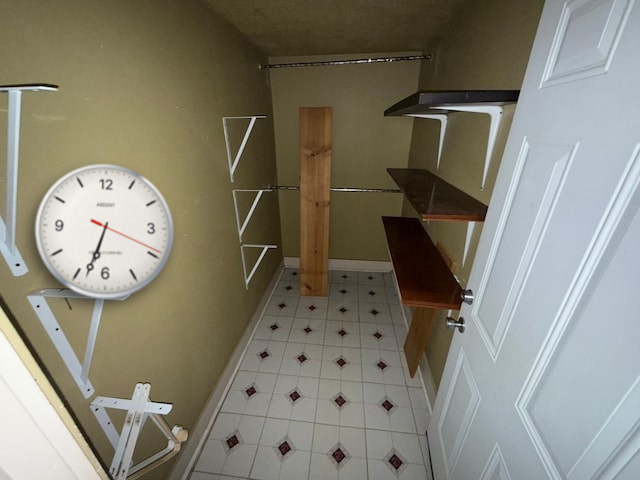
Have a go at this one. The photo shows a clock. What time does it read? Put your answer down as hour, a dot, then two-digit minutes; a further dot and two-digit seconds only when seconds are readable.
6.33.19
